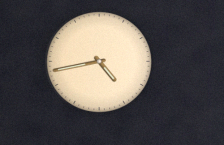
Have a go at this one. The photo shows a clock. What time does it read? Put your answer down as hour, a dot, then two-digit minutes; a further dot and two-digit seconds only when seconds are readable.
4.43
